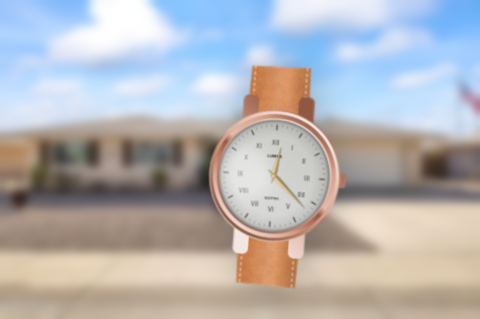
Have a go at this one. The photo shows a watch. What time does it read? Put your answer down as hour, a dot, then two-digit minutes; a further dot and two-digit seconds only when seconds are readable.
12.22
